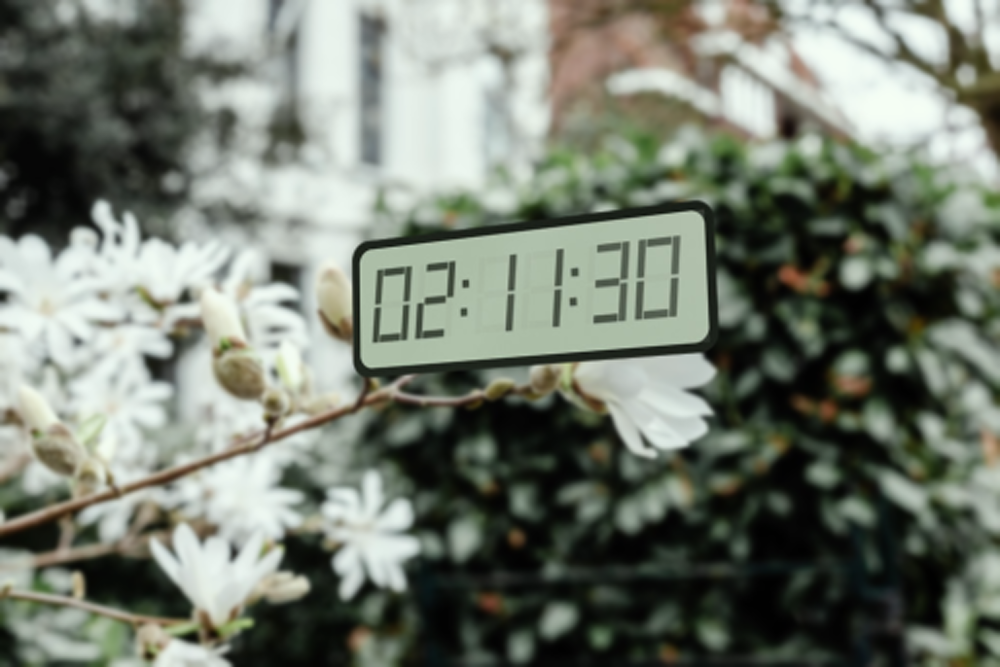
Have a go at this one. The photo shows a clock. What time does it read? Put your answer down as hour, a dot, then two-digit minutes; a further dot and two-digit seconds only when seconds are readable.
2.11.30
